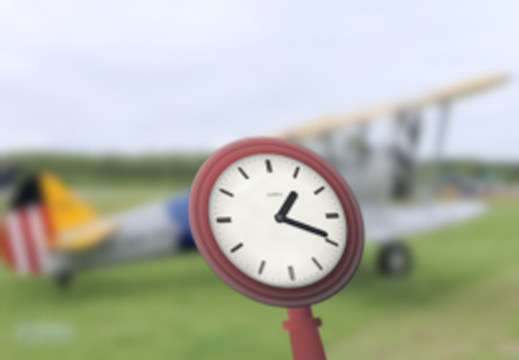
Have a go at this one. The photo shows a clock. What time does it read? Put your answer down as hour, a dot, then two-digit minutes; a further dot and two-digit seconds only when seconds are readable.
1.19
